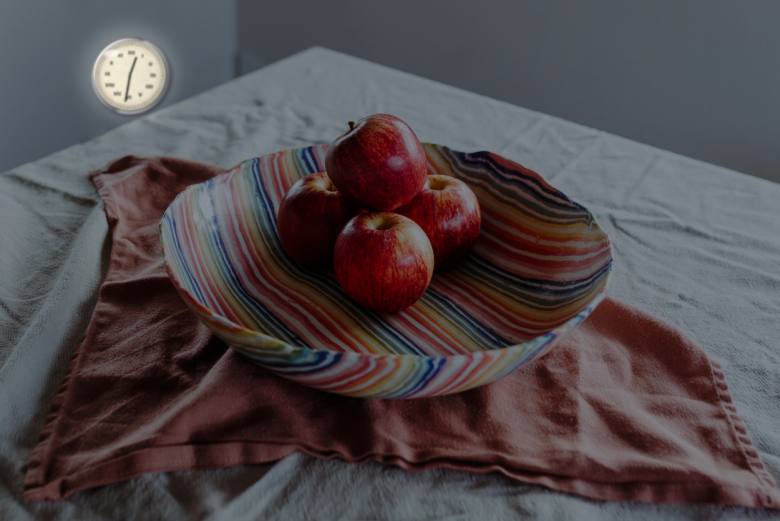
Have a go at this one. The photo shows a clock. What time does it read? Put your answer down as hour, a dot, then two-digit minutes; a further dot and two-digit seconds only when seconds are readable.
12.31
